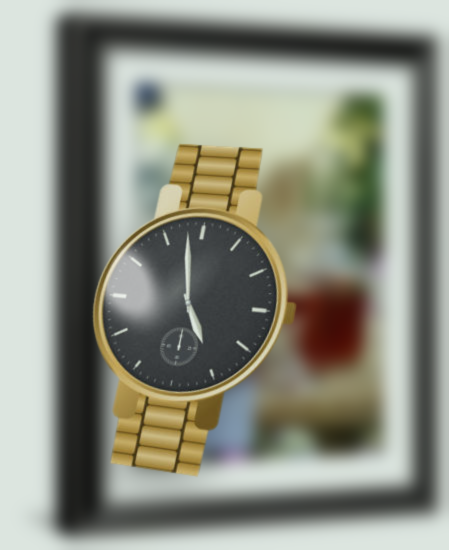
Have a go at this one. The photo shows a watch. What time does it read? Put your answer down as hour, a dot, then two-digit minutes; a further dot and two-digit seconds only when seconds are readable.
4.58
